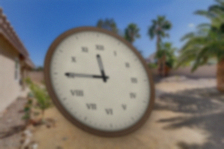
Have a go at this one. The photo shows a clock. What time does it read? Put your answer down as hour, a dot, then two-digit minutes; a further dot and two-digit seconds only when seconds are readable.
11.45
